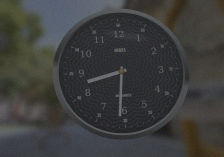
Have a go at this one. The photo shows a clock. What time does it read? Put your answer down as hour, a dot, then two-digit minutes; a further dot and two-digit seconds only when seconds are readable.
8.31
